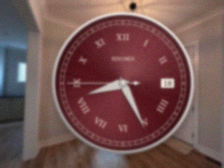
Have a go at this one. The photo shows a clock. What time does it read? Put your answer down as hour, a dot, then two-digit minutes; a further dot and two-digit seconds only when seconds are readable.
8.25.45
